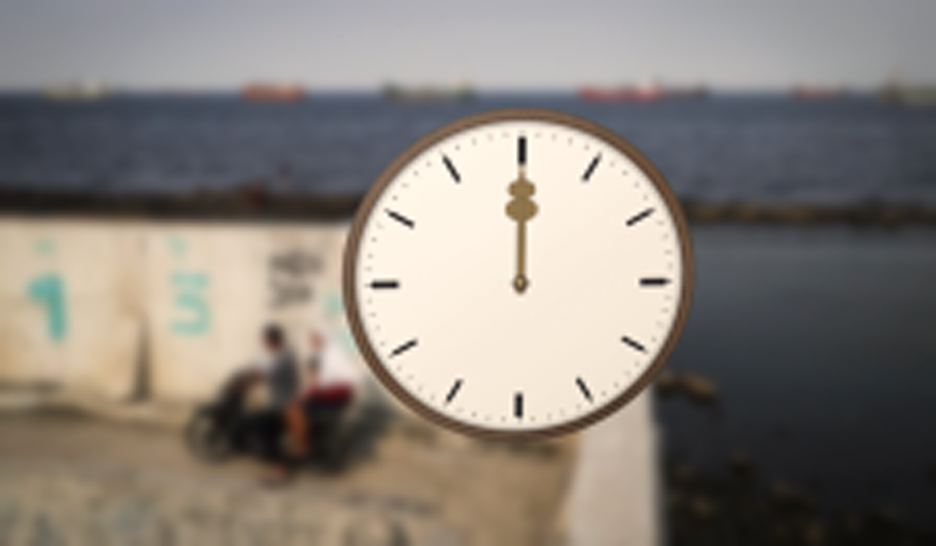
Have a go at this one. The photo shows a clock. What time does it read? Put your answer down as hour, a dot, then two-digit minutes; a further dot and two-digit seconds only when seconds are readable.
12.00
